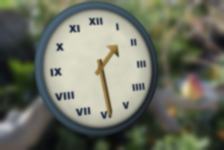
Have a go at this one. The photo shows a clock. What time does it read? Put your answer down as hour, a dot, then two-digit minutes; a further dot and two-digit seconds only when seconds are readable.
1.29
